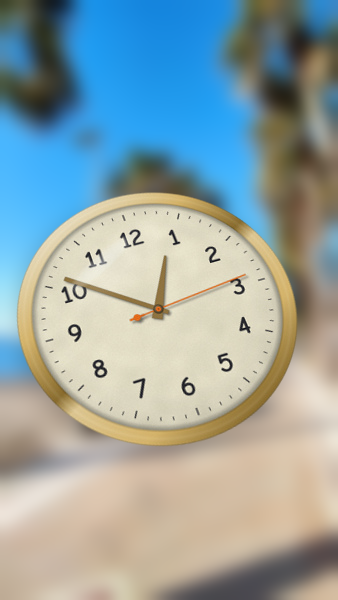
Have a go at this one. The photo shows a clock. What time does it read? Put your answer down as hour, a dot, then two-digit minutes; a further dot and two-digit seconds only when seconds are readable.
12.51.14
